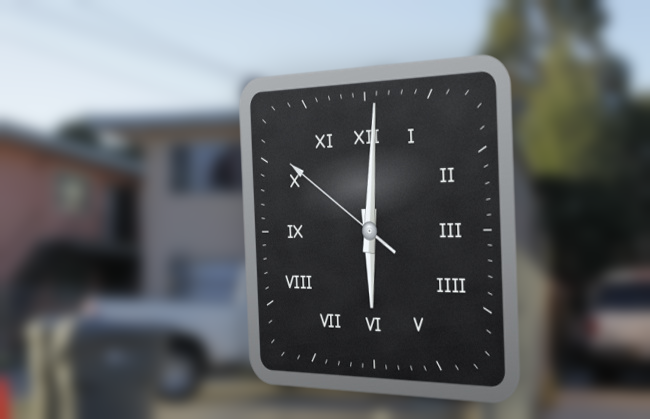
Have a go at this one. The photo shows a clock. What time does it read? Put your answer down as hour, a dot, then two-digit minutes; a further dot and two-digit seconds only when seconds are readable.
6.00.51
